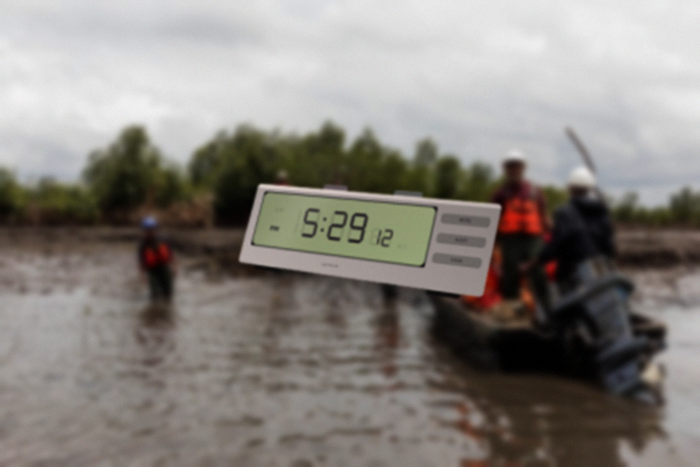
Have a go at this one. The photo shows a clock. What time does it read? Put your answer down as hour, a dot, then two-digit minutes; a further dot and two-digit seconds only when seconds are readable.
5.29.12
